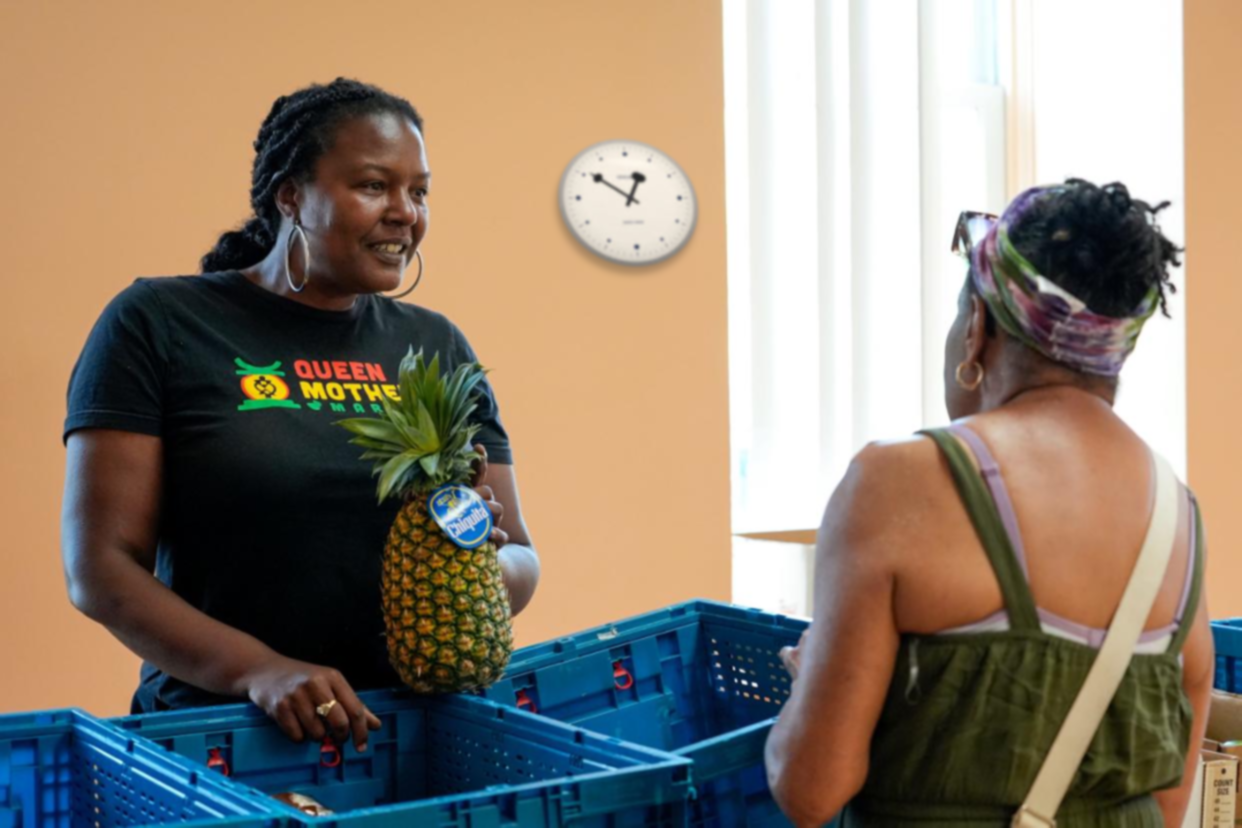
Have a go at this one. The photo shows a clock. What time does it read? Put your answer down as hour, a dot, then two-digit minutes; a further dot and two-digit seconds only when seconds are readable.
12.51
